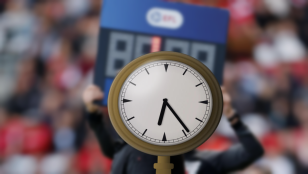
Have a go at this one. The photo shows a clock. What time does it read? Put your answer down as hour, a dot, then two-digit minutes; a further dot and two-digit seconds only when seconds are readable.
6.24
